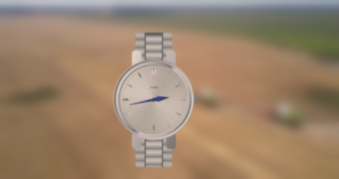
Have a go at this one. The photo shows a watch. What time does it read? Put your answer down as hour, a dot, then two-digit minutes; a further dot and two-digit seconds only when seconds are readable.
2.43
